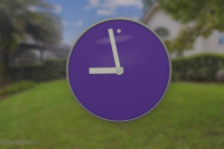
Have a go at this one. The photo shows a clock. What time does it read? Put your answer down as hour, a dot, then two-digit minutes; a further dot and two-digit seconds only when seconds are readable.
8.58
